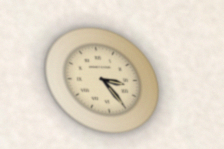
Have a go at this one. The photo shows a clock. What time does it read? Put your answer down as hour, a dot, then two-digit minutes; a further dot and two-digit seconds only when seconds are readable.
3.25
